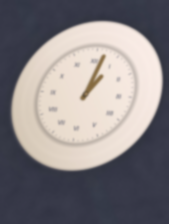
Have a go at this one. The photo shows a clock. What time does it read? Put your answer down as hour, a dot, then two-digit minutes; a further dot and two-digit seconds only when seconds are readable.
1.02
